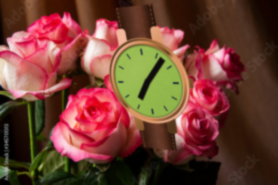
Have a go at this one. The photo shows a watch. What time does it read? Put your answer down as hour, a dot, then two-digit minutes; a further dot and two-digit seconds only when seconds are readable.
7.07
